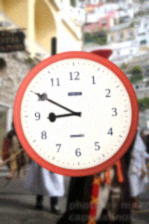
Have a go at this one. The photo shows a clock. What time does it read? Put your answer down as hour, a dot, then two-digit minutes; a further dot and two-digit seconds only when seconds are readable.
8.50
